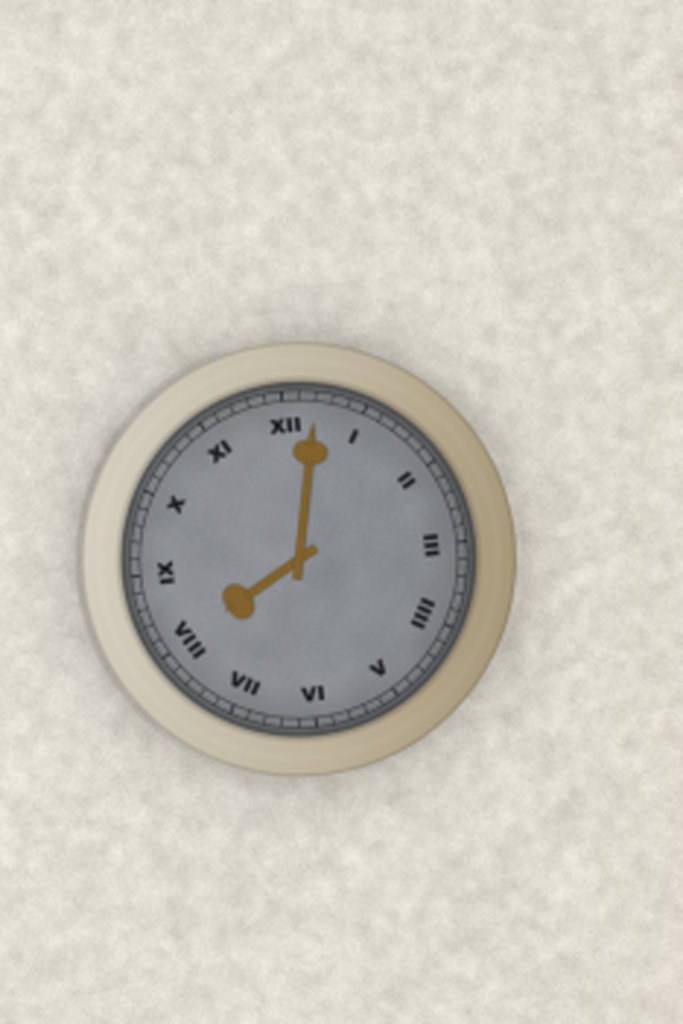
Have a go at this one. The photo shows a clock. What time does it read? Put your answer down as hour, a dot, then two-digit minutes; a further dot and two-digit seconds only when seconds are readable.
8.02
